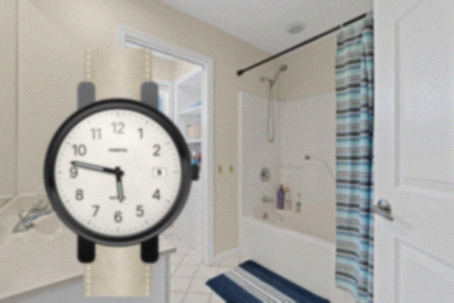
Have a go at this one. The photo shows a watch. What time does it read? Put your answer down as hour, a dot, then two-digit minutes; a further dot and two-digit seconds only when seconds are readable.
5.47
